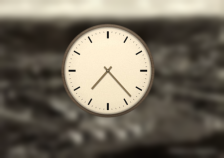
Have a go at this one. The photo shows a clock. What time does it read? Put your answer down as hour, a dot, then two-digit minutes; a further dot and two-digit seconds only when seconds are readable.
7.23
